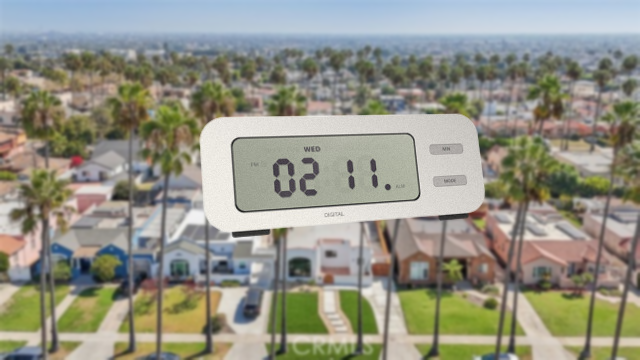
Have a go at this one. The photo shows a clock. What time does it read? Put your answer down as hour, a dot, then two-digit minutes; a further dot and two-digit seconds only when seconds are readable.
2.11
